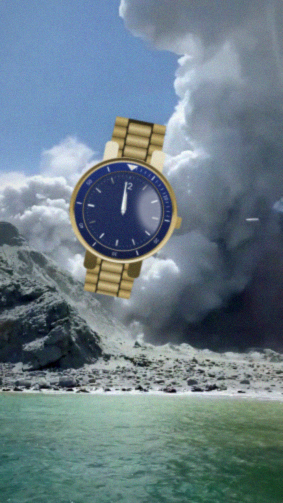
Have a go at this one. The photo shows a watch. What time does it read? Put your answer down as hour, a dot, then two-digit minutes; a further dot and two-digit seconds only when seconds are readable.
11.59
